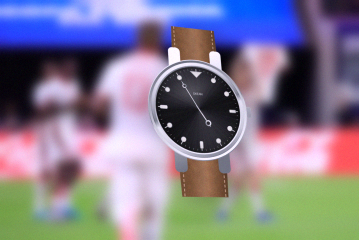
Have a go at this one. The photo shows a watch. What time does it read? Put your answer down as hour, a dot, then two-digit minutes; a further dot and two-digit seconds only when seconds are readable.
4.55
